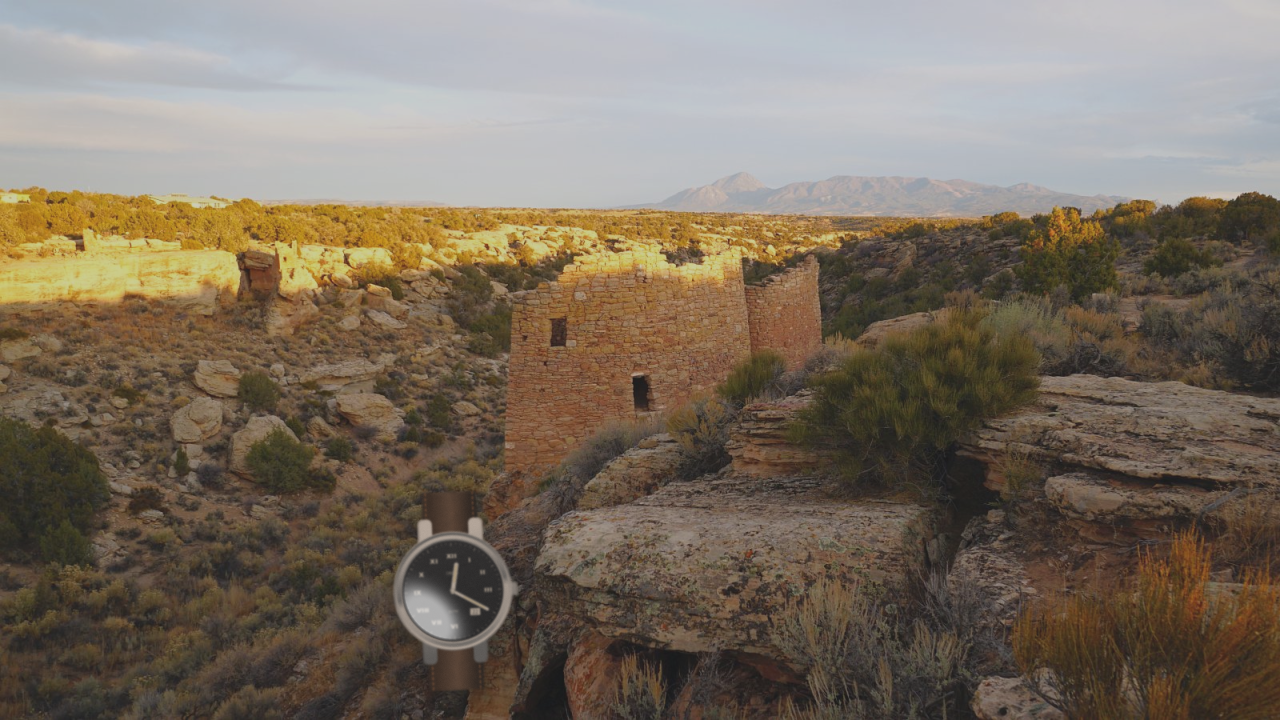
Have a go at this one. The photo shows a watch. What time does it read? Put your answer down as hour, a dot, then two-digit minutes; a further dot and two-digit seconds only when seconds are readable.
12.20
